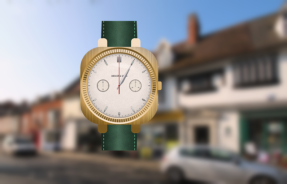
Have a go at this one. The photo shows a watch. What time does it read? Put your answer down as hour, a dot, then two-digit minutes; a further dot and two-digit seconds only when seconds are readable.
1.05
